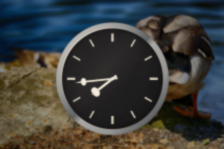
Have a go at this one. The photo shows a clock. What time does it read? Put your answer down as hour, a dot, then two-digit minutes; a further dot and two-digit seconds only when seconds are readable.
7.44
